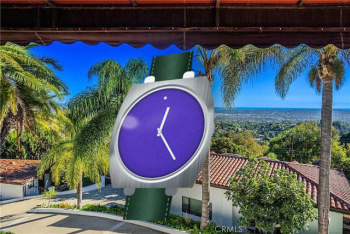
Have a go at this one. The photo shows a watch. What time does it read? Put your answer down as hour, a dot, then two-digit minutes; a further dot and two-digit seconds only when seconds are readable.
12.24
